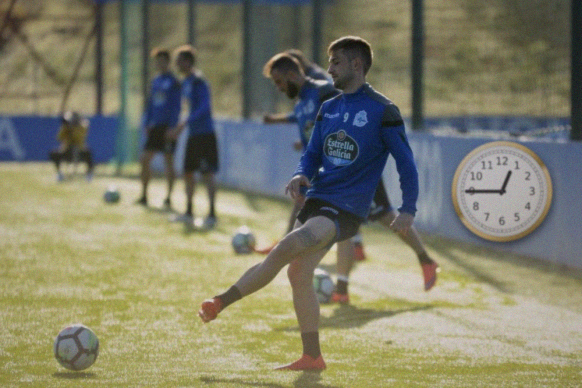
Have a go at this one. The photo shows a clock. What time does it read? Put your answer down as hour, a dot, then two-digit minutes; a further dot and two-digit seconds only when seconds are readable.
12.45
